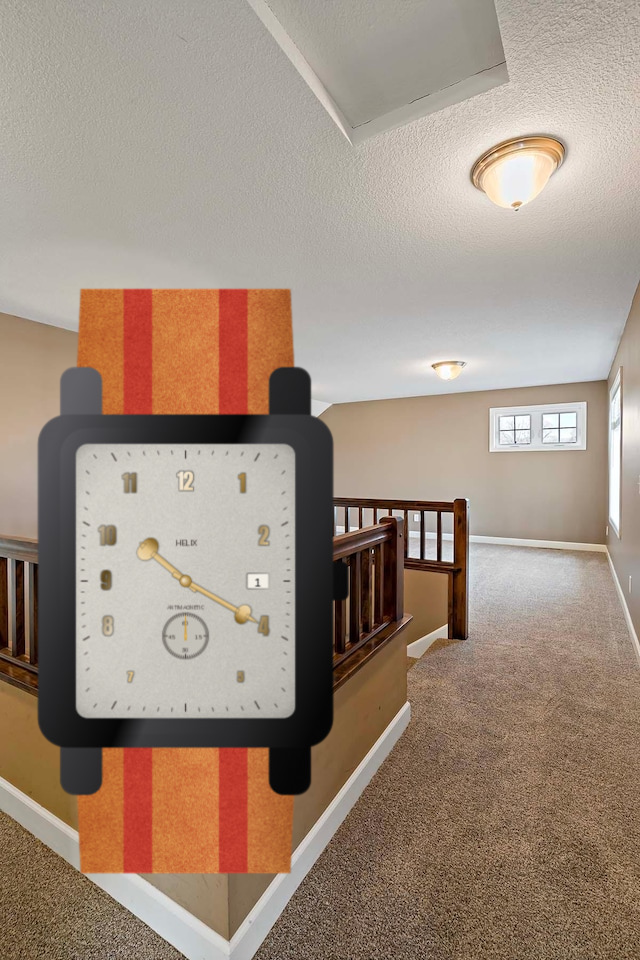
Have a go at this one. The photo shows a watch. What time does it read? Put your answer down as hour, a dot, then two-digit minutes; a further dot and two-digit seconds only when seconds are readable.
10.20
